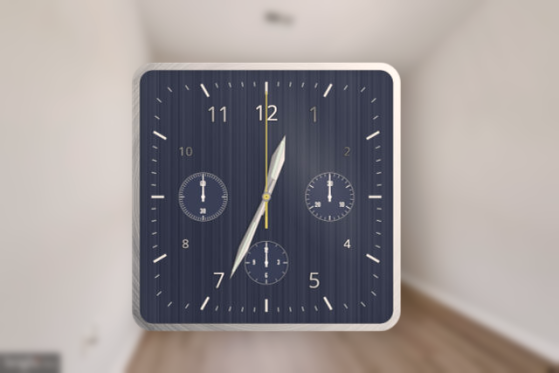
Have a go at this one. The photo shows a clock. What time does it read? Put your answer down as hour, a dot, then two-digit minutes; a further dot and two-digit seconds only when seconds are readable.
12.34
